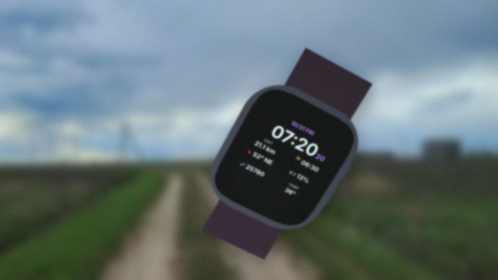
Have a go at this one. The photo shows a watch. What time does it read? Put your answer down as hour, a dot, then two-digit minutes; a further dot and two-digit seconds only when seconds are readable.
7.20
